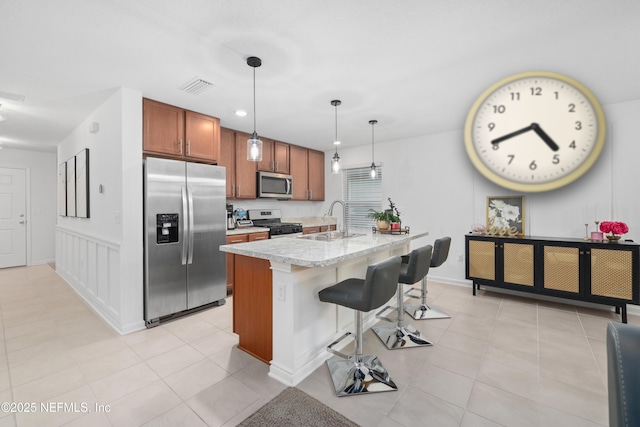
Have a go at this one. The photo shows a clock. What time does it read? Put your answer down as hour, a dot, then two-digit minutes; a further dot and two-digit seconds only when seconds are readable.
4.41
